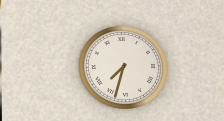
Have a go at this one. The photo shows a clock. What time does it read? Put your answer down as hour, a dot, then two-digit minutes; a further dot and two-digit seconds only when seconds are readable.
7.33
